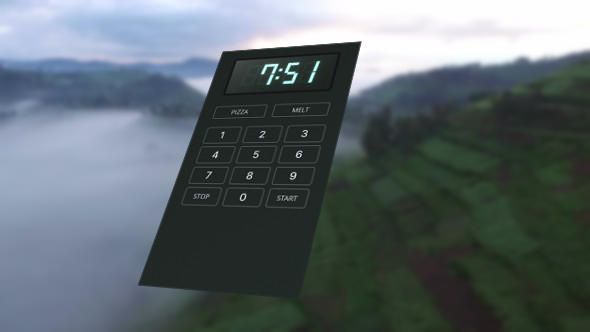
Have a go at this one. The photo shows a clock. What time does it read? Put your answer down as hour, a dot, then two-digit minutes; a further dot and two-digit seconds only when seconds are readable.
7.51
